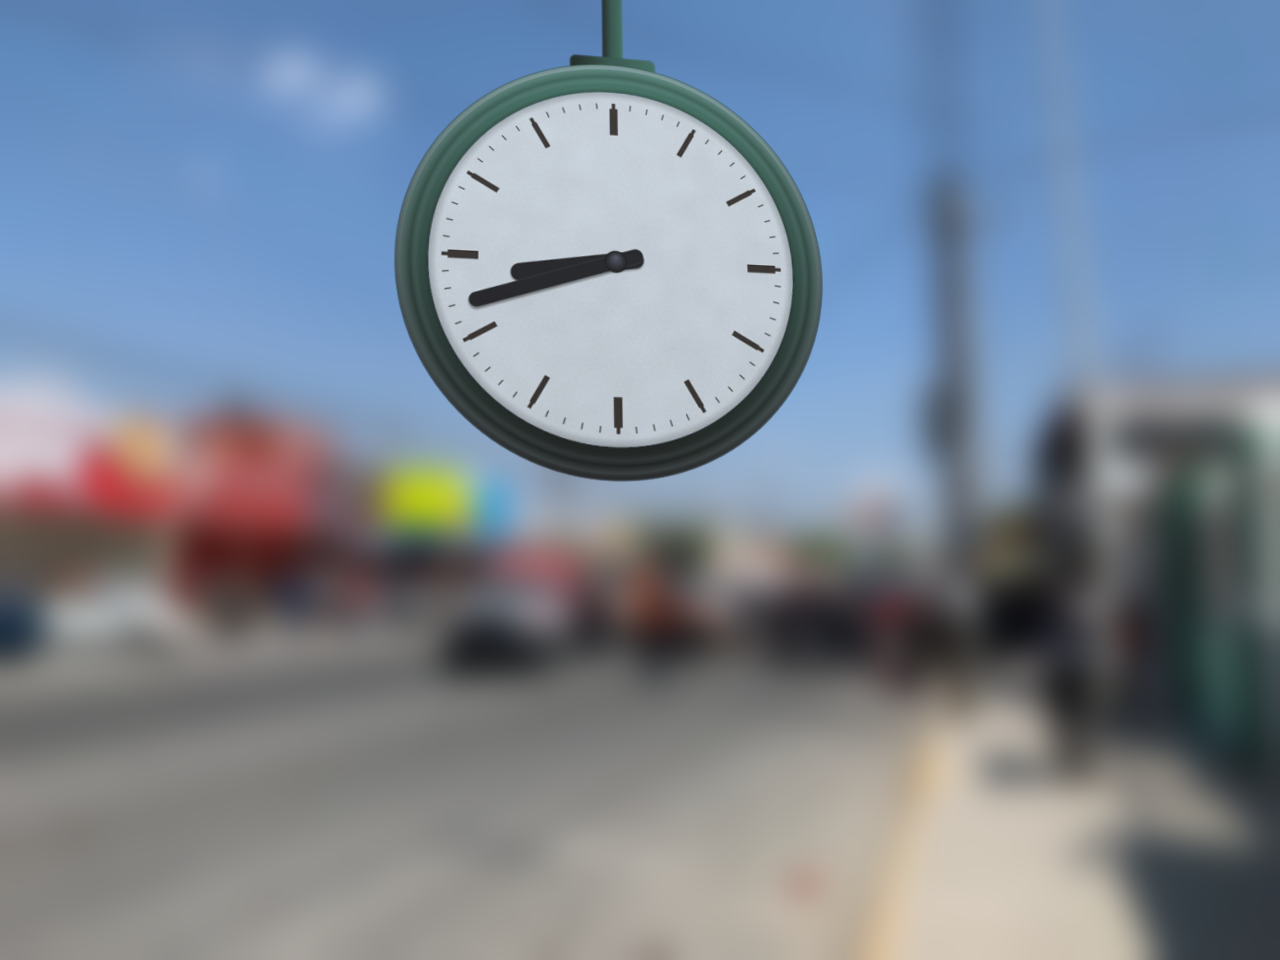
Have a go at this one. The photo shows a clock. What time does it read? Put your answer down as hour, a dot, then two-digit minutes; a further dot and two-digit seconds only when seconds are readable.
8.42
